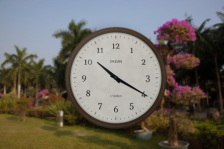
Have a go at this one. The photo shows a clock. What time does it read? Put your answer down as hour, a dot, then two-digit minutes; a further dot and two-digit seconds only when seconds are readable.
10.20
